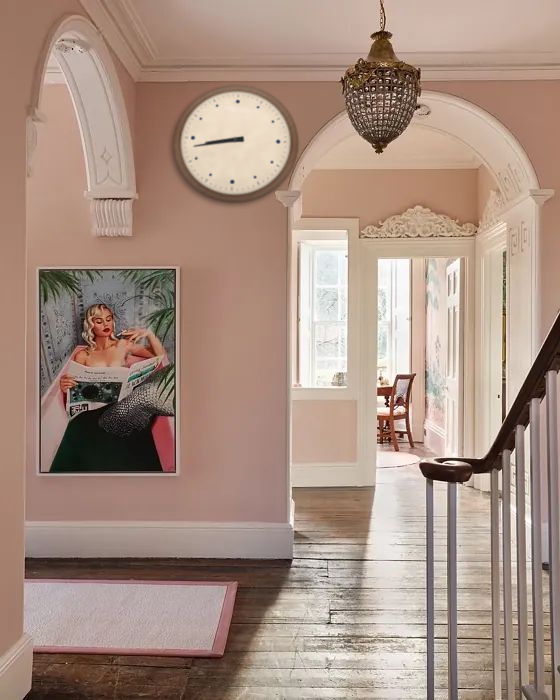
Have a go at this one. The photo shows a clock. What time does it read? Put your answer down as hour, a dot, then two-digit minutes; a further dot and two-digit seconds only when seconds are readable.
8.43
